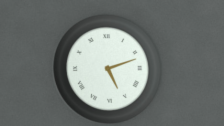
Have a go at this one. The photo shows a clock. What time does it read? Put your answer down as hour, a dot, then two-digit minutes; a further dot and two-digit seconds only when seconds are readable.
5.12
